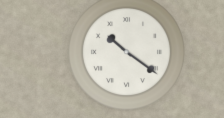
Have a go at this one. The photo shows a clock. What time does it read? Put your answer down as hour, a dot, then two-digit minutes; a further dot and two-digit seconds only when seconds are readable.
10.21
